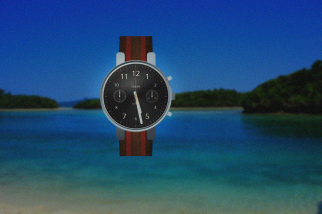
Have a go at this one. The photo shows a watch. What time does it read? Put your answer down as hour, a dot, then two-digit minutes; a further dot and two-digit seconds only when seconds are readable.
5.28
